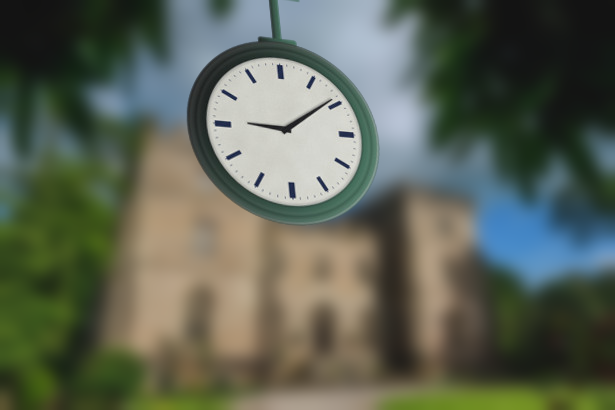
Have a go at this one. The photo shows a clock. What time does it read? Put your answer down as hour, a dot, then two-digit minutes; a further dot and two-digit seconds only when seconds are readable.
9.09
